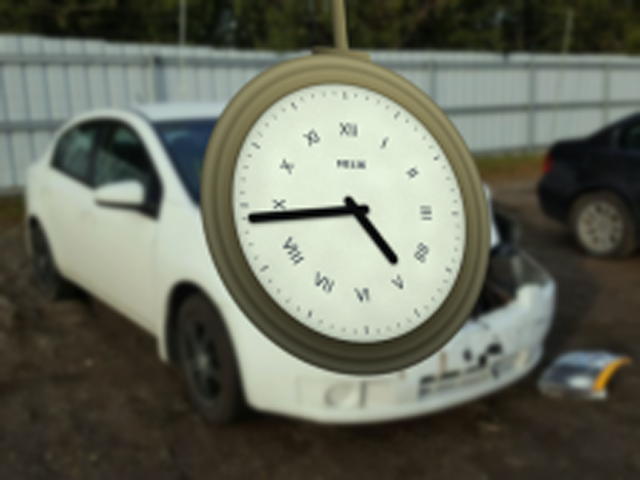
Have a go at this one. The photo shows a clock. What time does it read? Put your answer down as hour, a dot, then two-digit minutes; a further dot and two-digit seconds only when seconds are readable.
4.44
